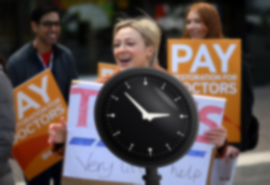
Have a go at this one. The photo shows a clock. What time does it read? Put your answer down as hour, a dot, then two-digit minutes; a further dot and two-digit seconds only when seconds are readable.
2.53
